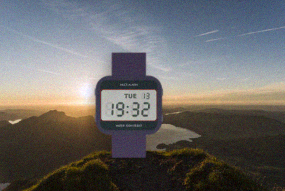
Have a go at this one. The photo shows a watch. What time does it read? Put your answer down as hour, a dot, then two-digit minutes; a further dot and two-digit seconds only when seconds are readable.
19.32
